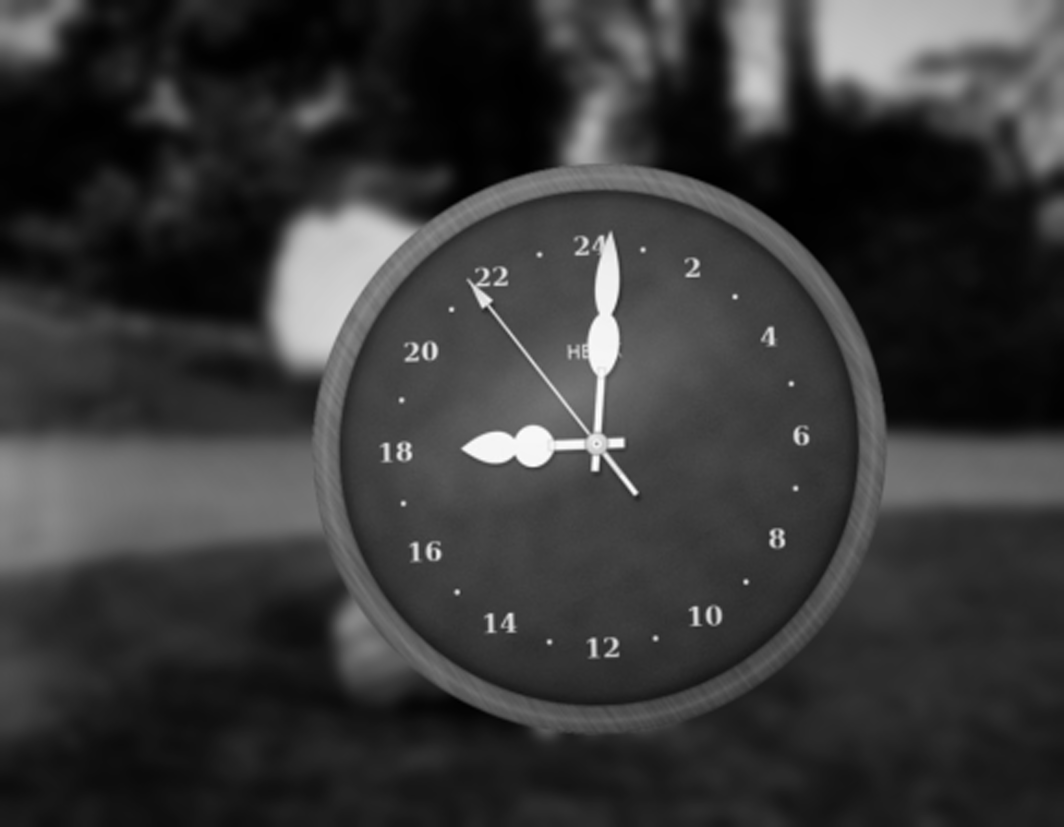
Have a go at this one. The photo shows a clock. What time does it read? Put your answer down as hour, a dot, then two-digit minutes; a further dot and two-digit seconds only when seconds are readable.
18.00.54
